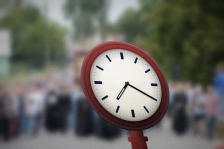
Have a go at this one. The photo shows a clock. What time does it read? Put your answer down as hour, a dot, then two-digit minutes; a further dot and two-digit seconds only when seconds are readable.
7.20
